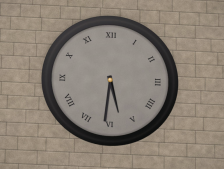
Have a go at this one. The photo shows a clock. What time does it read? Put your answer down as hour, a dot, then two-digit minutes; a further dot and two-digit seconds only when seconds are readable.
5.31
